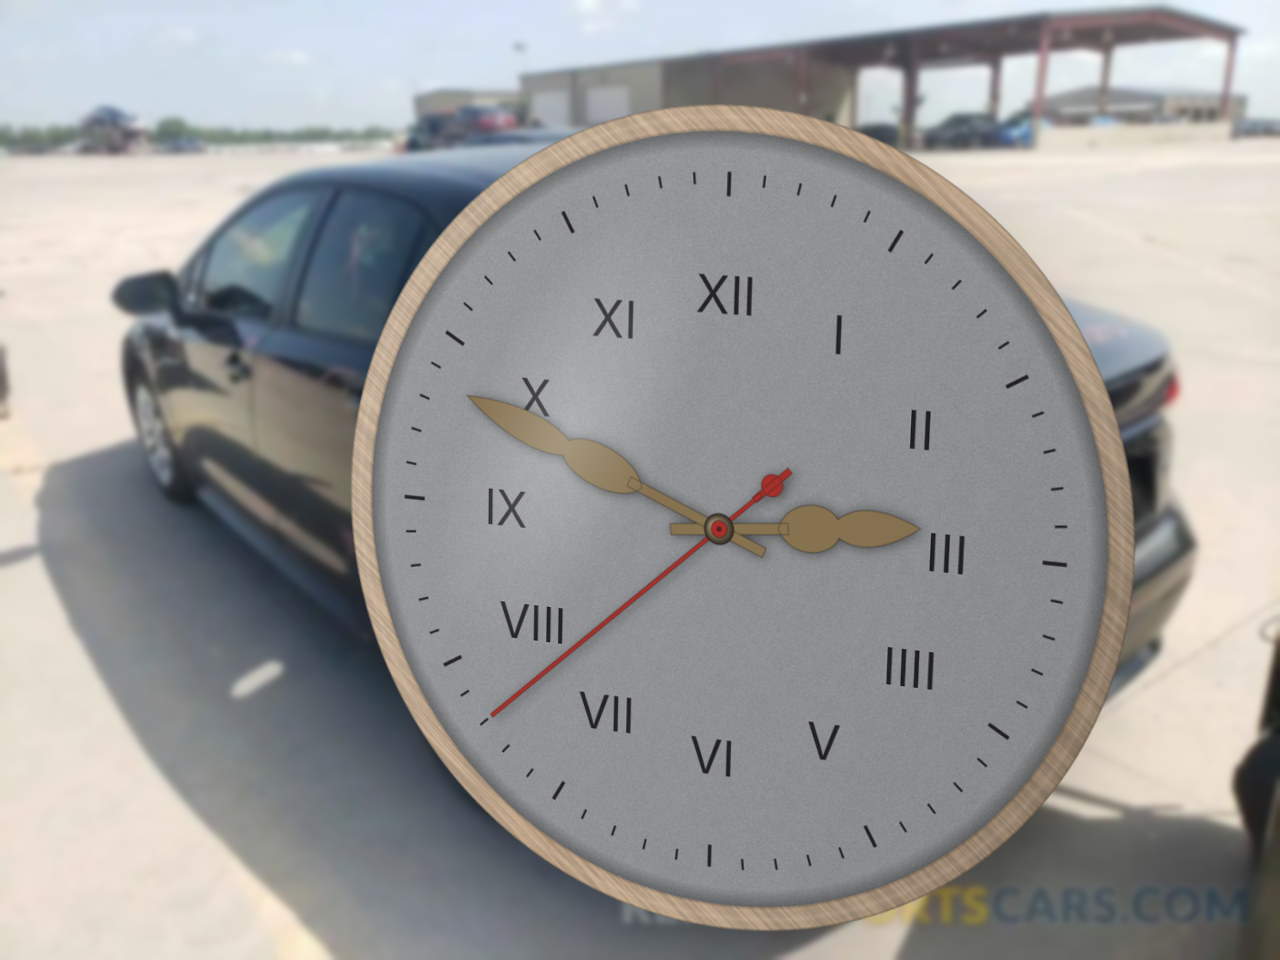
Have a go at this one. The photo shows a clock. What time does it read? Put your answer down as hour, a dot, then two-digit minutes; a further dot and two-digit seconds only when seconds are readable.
2.48.38
